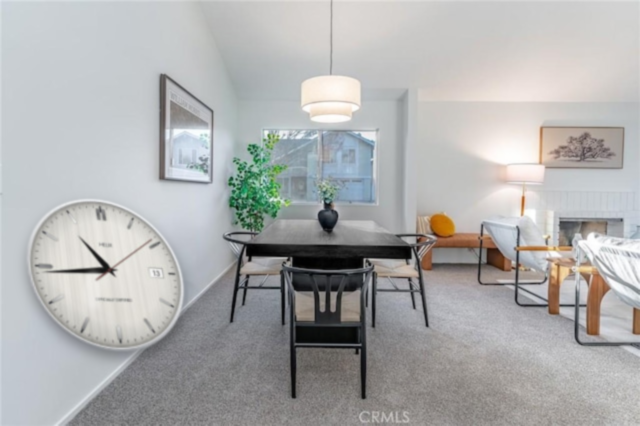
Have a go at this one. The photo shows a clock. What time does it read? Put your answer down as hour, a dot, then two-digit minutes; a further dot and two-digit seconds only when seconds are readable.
10.44.09
